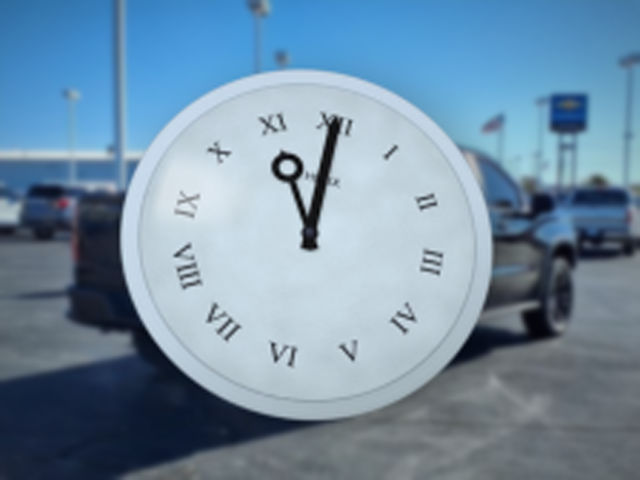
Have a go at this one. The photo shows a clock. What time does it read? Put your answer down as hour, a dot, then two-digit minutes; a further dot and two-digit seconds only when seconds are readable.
11.00
